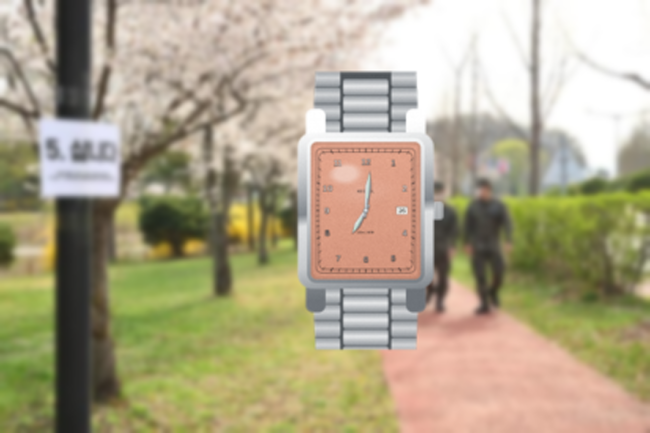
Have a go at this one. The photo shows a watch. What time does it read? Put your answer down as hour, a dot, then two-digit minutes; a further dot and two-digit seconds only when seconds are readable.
7.01
